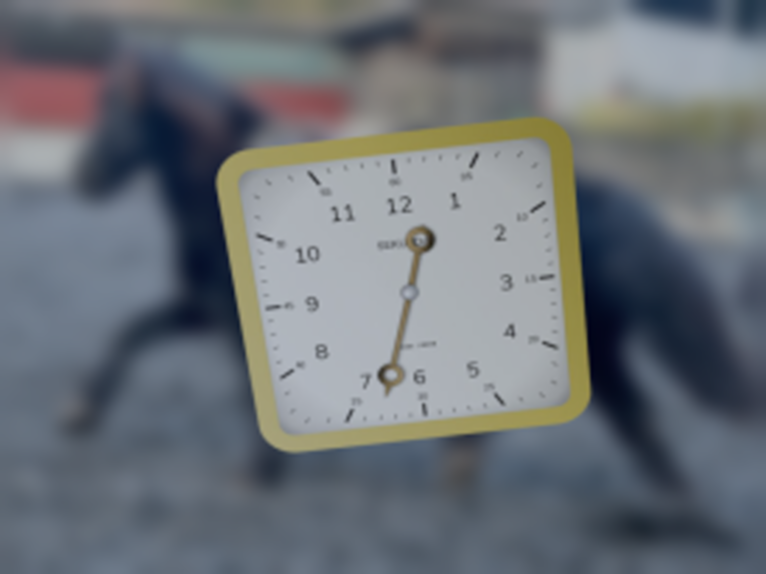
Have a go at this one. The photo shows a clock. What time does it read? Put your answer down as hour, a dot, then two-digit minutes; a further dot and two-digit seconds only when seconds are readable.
12.33
